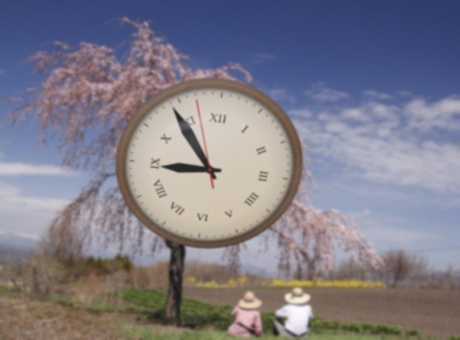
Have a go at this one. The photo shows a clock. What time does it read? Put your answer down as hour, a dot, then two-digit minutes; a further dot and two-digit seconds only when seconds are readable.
8.53.57
